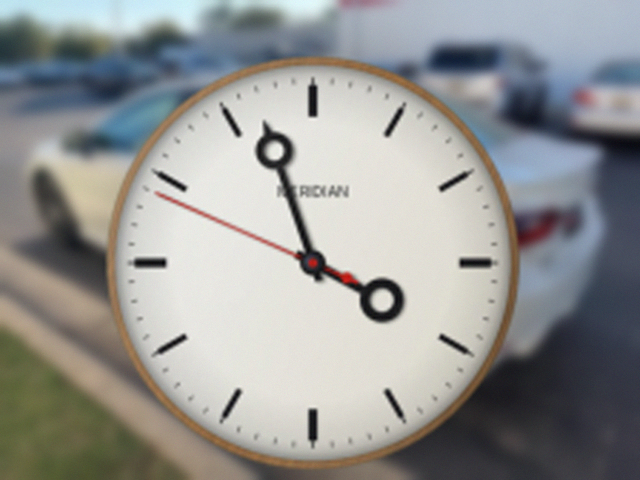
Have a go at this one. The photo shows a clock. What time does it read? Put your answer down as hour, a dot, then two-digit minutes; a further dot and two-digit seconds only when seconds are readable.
3.56.49
